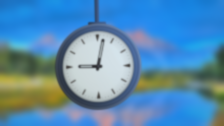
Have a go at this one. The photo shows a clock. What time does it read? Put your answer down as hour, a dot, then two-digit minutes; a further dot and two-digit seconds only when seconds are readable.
9.02
